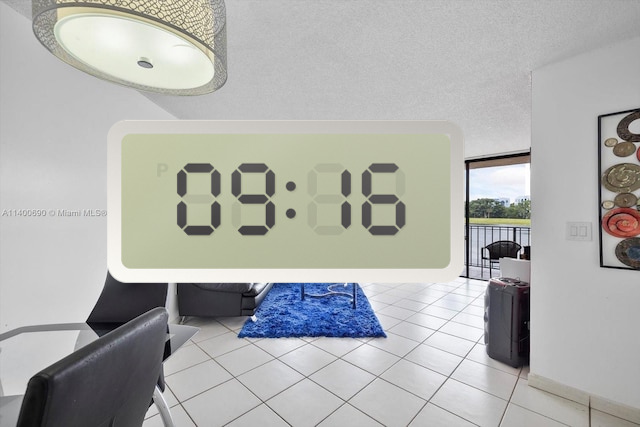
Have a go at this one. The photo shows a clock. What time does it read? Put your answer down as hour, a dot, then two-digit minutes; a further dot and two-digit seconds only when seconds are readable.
9.16
